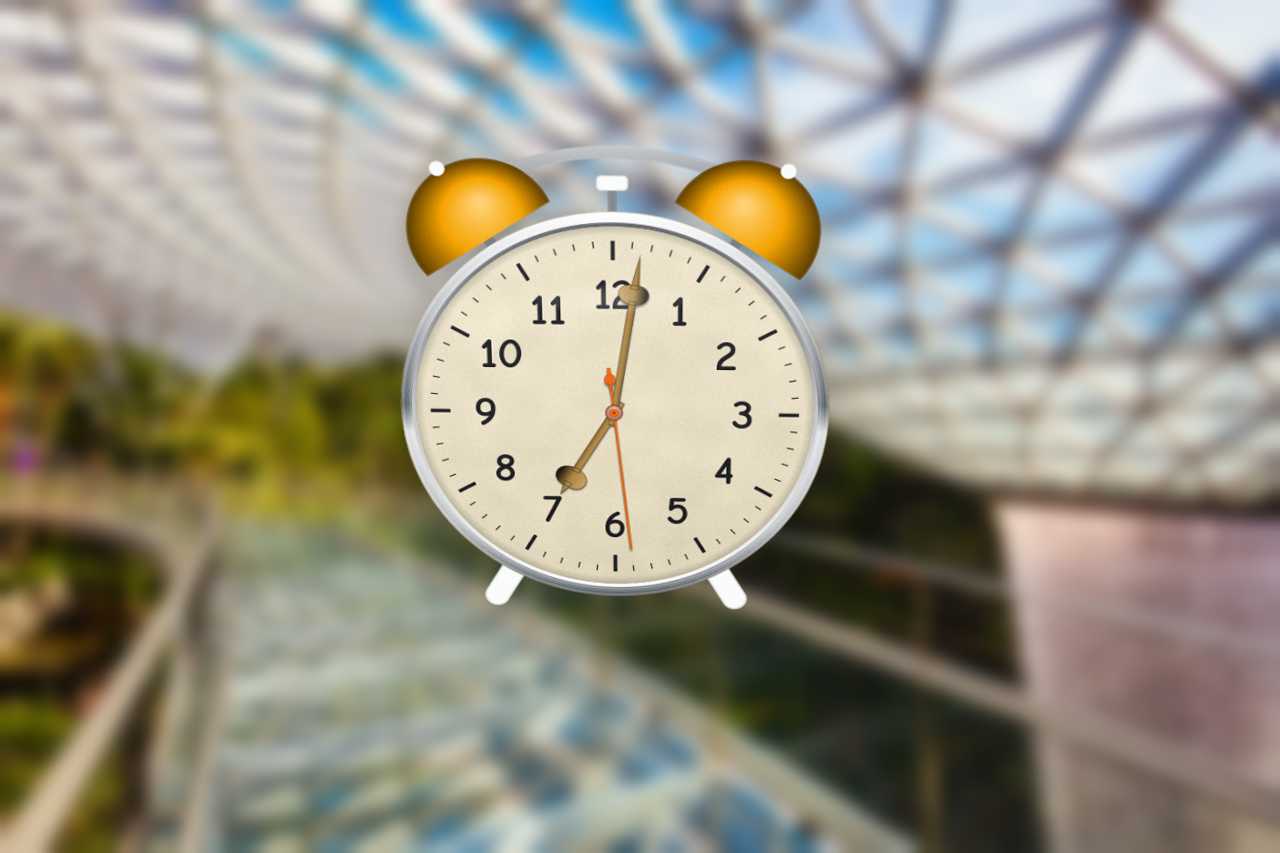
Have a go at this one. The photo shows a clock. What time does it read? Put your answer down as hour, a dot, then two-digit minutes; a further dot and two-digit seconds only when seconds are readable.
7.01.29
